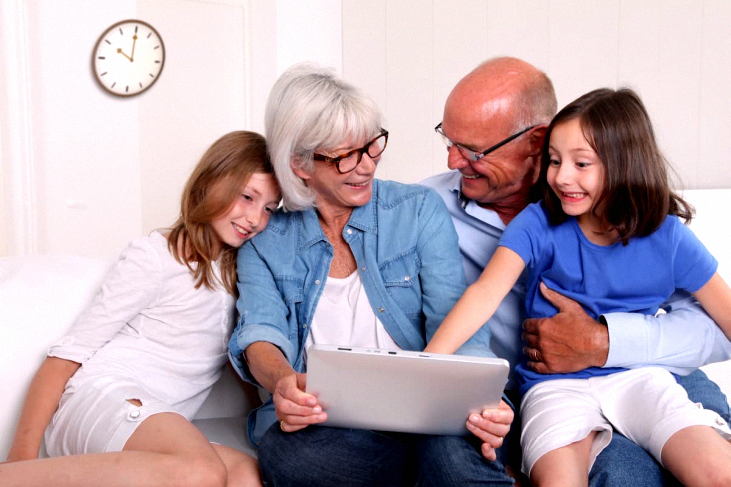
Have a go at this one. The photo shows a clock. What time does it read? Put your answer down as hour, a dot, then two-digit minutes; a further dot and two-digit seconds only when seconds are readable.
10.00
